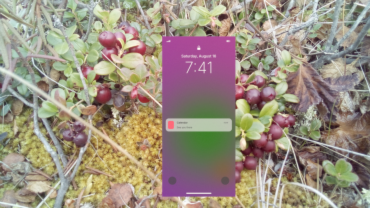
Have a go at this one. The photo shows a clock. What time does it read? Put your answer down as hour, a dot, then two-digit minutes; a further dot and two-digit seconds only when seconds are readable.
7.41
